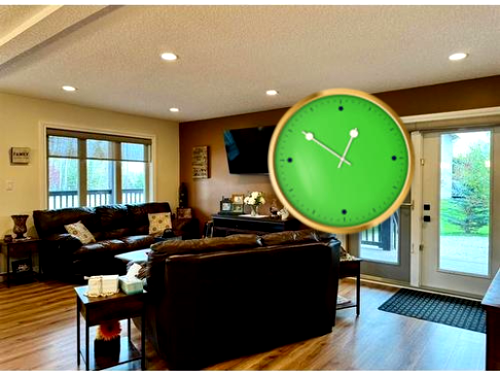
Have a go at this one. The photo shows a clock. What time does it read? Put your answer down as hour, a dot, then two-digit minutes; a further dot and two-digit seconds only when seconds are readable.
12.51
